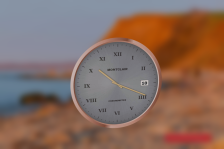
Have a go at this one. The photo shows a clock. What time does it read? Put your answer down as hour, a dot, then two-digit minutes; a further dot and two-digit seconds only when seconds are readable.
10.19
